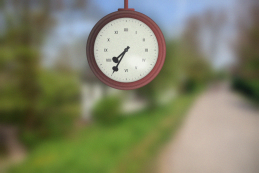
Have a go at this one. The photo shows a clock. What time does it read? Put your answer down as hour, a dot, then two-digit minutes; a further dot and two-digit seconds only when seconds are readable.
7.35
